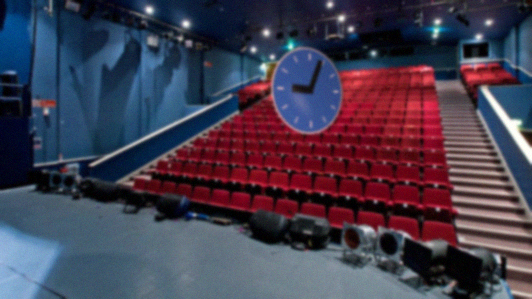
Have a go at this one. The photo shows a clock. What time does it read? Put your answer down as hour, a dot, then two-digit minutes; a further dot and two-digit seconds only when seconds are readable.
9.04
